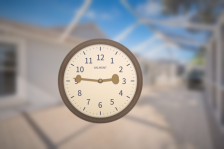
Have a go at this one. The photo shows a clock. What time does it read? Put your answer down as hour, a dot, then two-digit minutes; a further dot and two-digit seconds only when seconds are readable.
2.46
